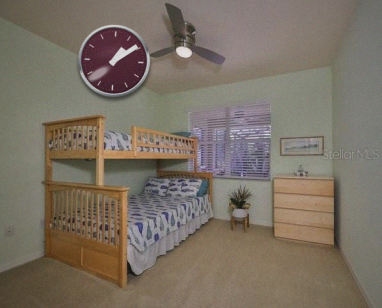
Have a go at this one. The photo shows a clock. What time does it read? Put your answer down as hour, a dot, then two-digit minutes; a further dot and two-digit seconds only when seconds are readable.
1.09
